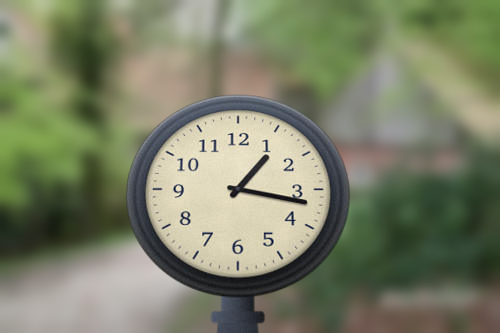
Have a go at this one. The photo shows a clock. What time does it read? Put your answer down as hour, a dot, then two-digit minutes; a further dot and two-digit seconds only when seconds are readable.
1.17
